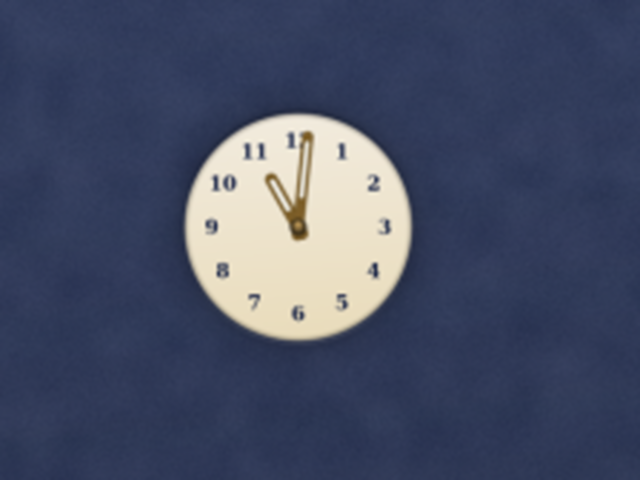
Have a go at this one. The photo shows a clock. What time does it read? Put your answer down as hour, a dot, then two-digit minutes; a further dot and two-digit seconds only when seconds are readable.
11.01
